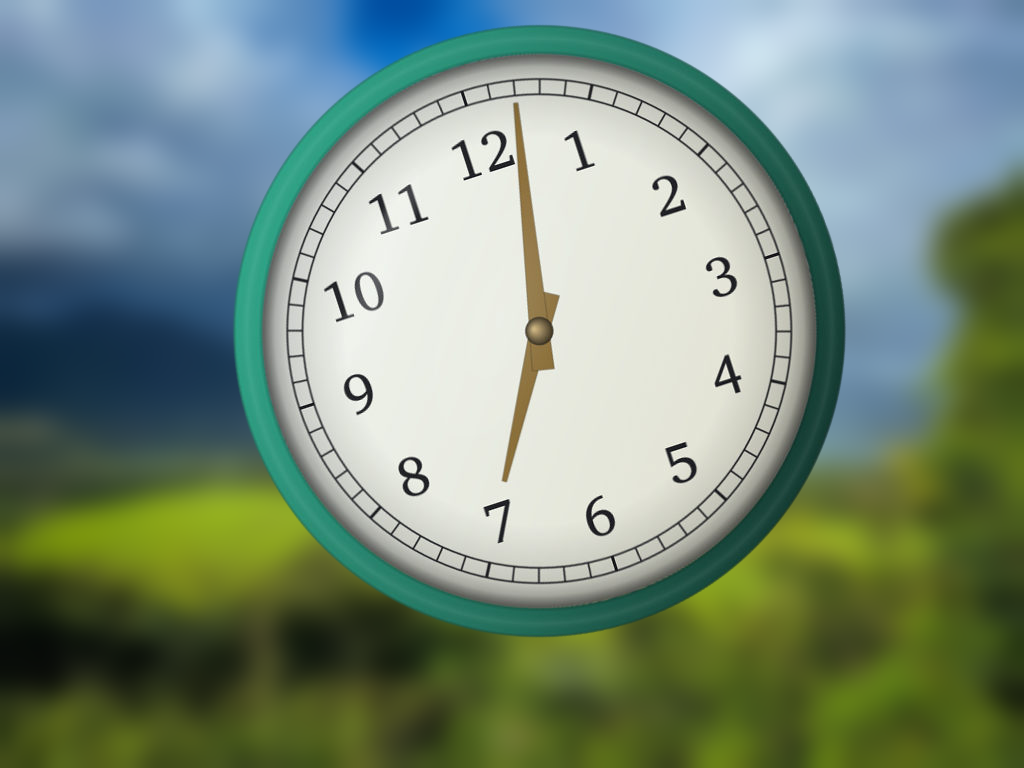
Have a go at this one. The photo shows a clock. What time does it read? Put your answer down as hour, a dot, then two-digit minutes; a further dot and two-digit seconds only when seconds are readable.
7.02
